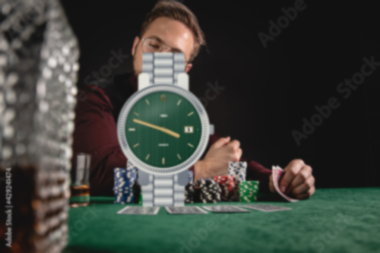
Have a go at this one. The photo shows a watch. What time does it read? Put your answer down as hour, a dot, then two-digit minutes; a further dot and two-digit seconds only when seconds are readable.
3.48
